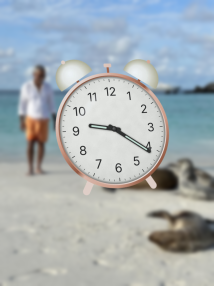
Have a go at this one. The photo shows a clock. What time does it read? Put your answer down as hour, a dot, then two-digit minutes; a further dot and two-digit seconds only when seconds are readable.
9.21
